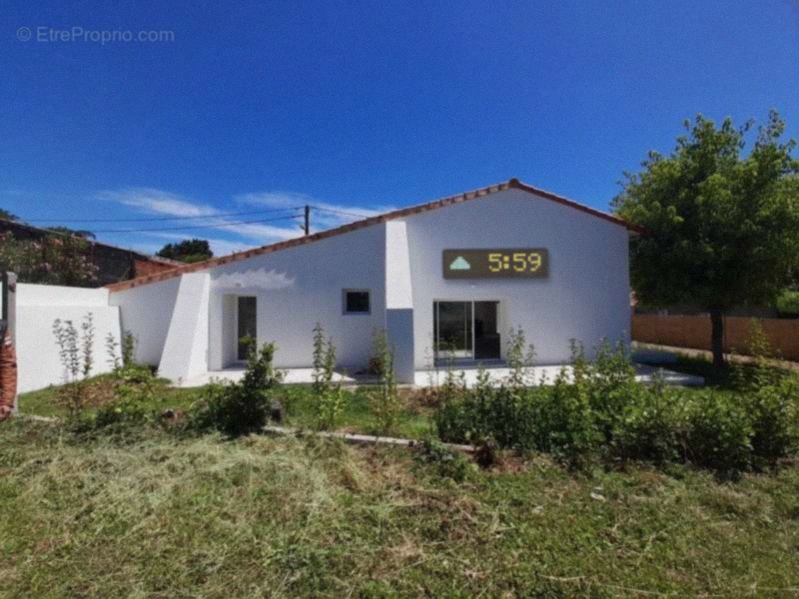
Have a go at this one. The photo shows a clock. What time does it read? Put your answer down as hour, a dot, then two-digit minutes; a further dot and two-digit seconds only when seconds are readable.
5.59
